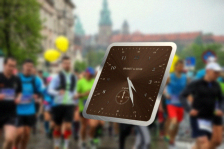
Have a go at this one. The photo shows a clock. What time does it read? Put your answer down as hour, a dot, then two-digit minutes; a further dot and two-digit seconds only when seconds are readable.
4.25
